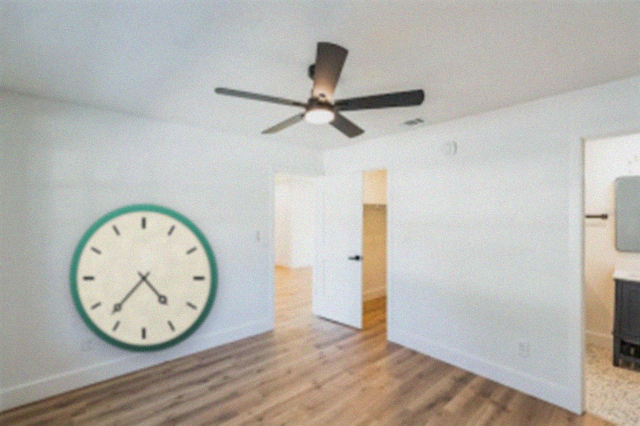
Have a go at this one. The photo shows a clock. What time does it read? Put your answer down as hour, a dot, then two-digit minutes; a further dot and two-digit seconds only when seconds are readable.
4.37
